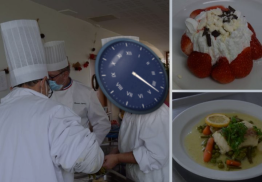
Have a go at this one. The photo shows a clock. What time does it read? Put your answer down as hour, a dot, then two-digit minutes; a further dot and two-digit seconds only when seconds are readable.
4.22
